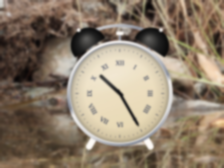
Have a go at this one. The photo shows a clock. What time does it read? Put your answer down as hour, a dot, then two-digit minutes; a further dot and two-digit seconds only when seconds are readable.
10.25
